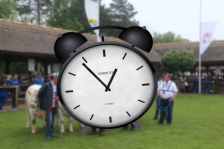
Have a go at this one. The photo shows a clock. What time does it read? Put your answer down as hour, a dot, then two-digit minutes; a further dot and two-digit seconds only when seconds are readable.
12.54
